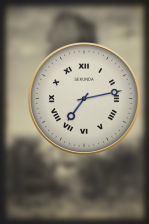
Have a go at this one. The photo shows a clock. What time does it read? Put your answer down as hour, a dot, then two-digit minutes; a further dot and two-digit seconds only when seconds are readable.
7.13
